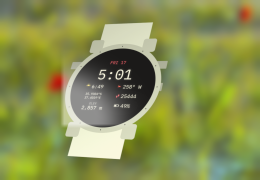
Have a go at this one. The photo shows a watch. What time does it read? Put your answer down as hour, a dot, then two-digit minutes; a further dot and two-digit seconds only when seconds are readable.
5.01
